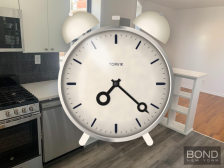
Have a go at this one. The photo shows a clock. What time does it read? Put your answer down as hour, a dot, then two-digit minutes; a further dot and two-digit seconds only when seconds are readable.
7.22
